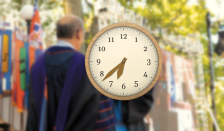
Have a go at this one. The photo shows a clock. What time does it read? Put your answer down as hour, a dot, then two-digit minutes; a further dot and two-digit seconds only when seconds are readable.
6.38
